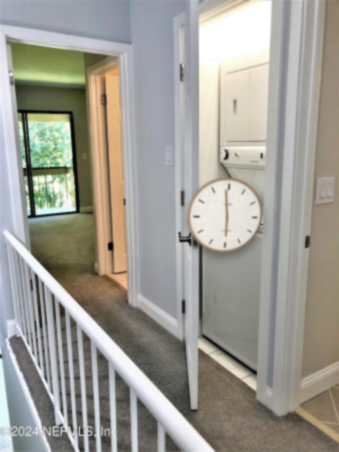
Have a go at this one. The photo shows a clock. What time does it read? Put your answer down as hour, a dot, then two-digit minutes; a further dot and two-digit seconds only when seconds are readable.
5.59
